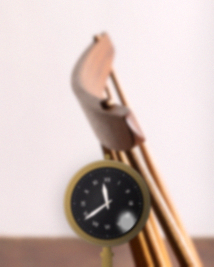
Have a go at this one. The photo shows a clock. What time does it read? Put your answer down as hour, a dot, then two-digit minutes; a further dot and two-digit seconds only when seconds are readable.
11.39
